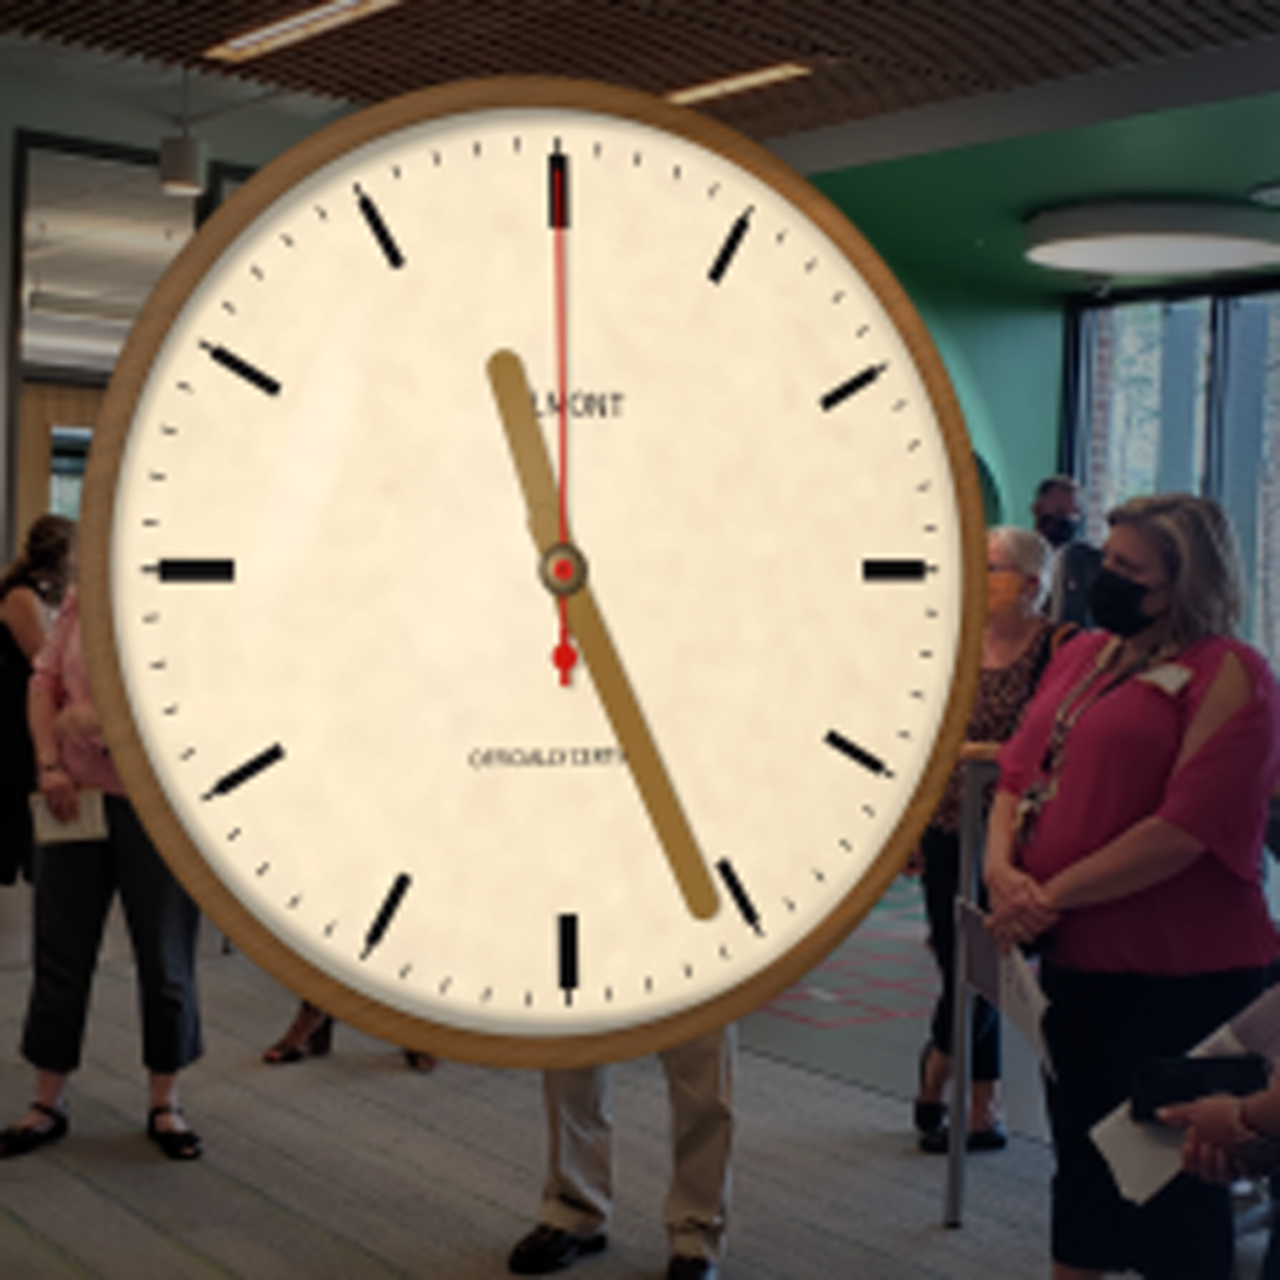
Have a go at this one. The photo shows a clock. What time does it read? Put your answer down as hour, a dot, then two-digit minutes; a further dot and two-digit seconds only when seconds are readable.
11.26.00
